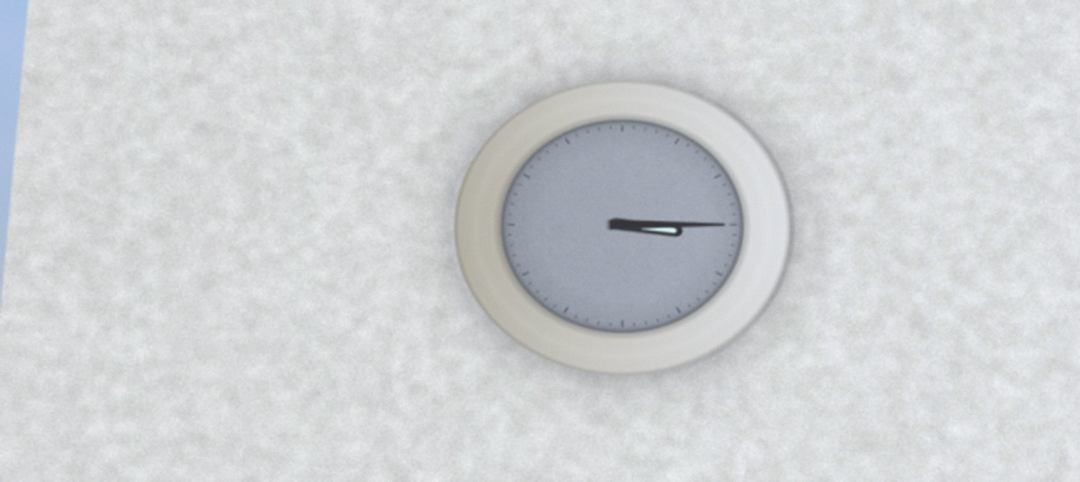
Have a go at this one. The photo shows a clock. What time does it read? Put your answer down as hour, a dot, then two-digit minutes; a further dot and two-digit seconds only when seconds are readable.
3.15
